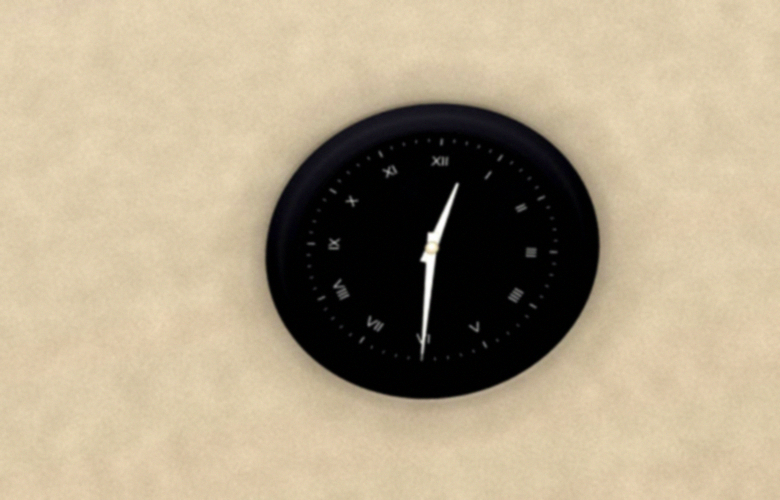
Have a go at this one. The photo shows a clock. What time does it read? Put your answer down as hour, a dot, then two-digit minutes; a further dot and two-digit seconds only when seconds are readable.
12.30
